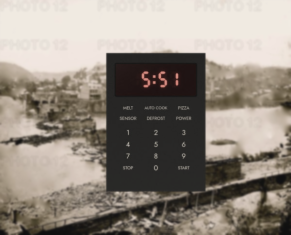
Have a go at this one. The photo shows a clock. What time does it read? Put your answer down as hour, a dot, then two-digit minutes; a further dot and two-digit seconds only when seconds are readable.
5.51
